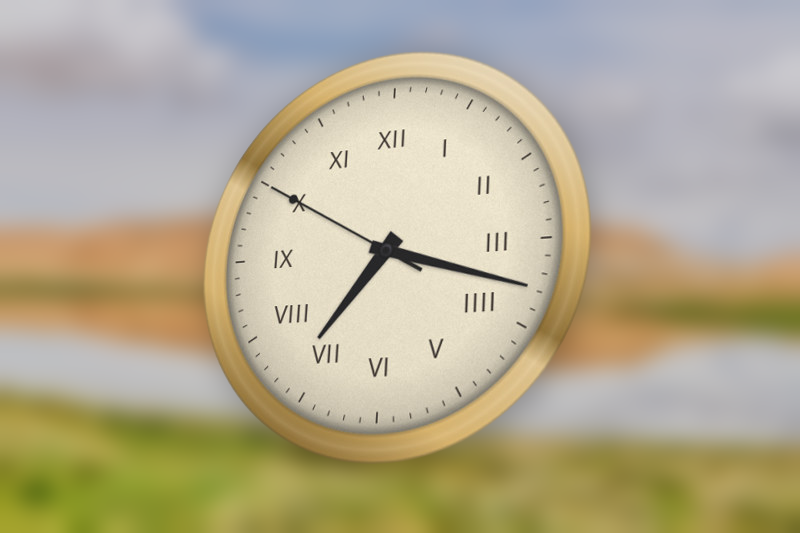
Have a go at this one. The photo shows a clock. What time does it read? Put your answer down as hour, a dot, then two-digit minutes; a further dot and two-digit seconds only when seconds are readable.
7.17.50
